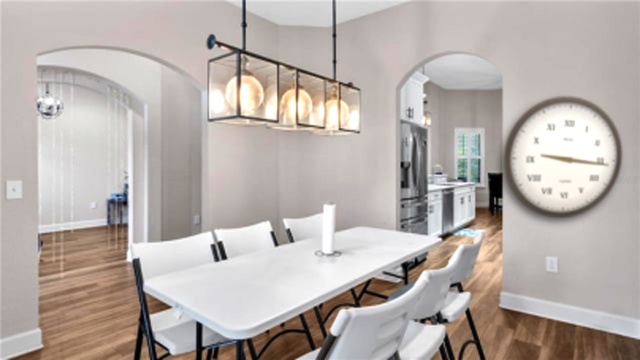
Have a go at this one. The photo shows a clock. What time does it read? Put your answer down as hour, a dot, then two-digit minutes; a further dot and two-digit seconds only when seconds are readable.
9.16
